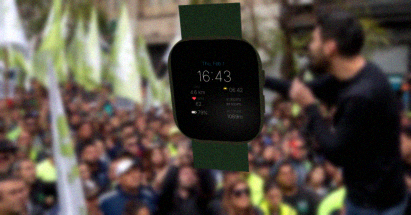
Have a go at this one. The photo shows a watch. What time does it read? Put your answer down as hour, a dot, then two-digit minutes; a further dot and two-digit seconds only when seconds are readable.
16.43
